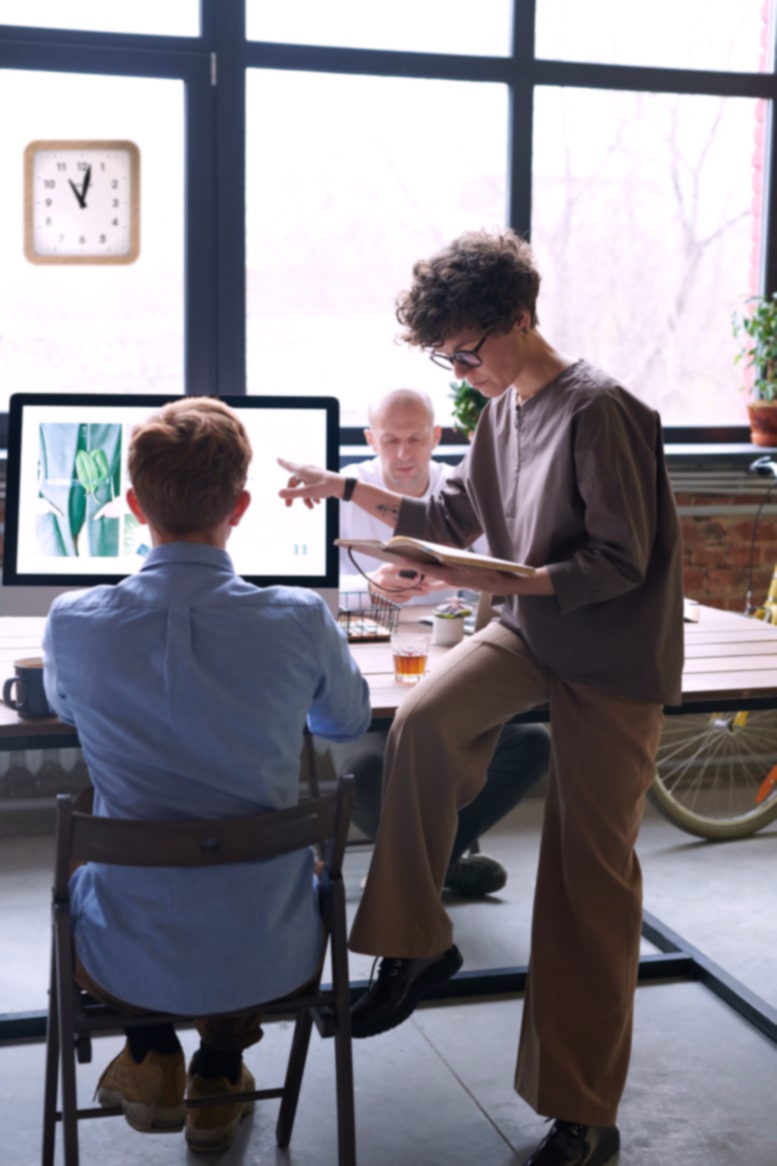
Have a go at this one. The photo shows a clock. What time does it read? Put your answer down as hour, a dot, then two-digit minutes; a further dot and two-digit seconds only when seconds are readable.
11.02
